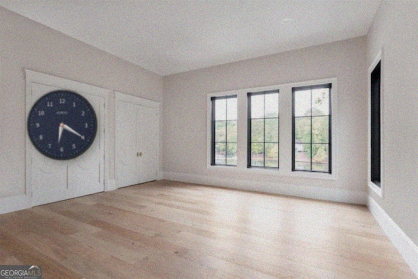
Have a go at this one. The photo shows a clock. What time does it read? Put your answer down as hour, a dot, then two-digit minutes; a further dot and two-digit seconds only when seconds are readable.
6.20
